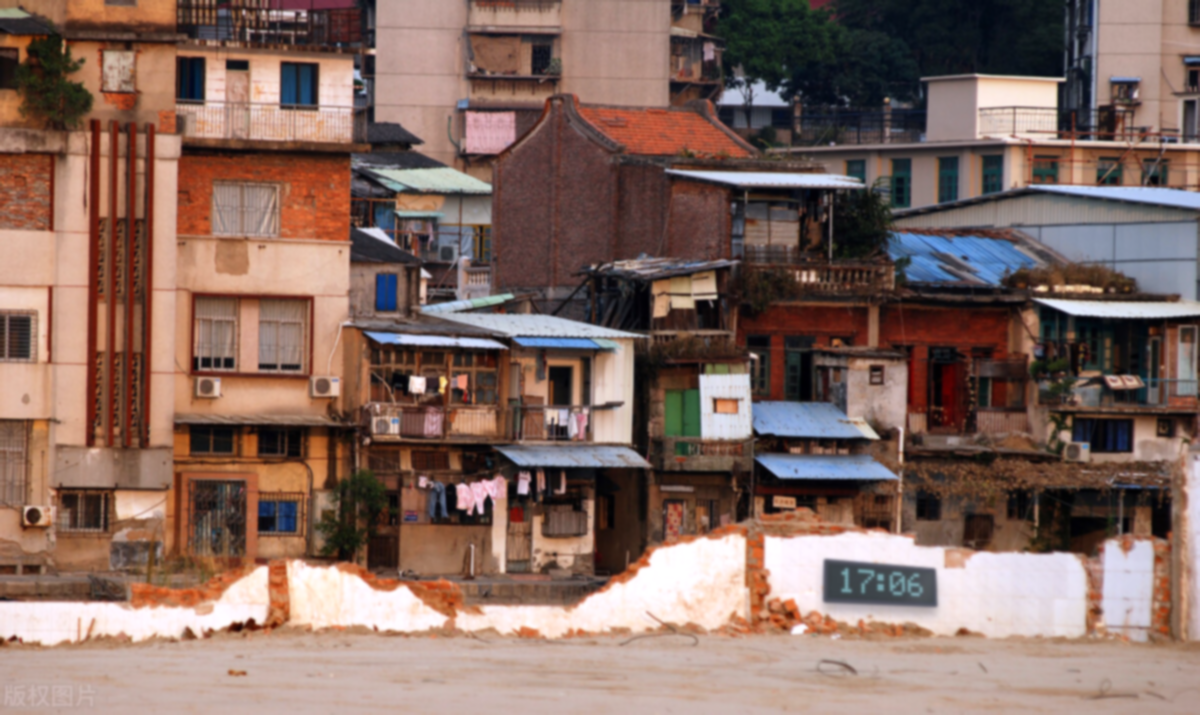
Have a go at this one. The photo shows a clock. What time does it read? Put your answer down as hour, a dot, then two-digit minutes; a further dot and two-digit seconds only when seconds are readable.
17.06
